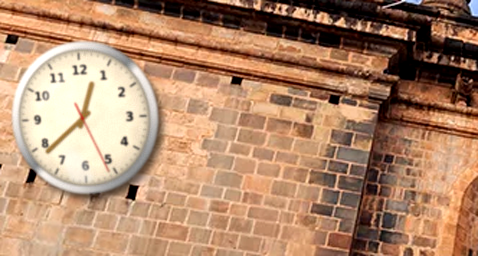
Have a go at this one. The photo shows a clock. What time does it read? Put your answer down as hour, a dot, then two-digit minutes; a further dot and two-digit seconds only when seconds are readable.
12.38.26
